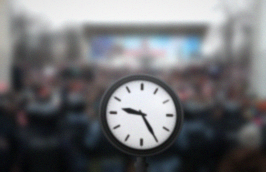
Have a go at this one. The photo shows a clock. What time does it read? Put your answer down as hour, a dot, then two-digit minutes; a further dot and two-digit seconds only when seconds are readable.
9.25
